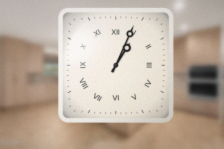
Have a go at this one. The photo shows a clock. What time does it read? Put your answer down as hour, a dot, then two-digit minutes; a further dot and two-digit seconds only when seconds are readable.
1.04
